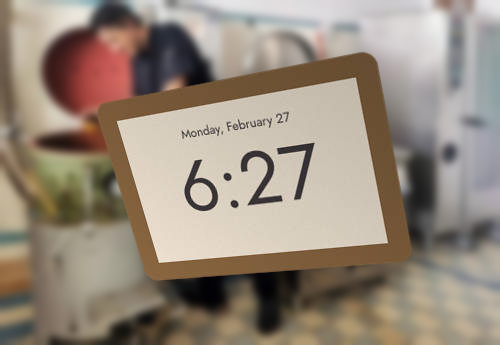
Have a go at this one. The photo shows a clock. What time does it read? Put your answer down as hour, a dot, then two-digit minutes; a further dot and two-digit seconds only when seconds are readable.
6.27
